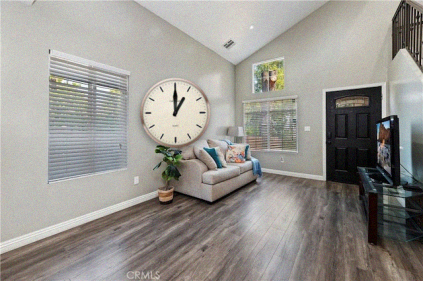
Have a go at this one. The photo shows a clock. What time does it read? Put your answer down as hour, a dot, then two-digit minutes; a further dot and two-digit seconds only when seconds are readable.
1.00
